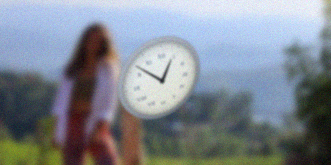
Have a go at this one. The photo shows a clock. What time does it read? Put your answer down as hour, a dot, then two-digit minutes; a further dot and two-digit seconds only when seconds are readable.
12.52
